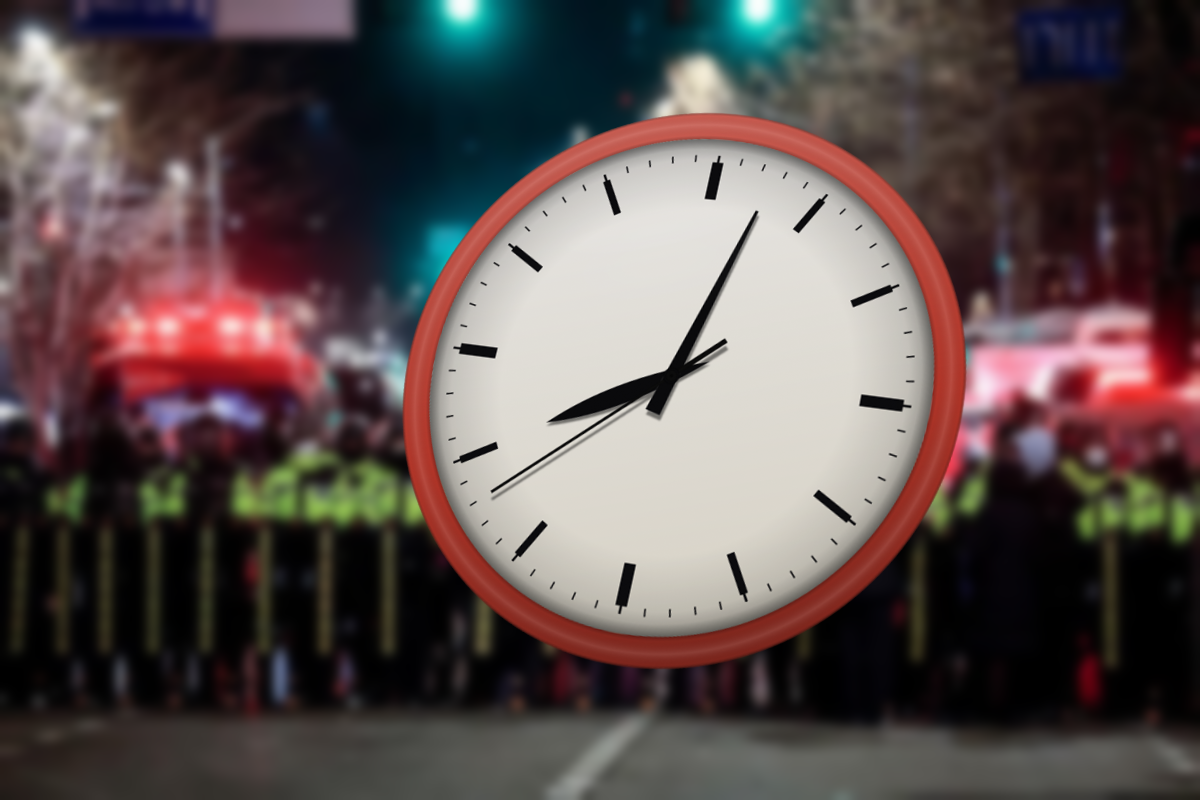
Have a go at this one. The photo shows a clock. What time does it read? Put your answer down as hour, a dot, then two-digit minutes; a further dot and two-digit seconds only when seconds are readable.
8.02.38
